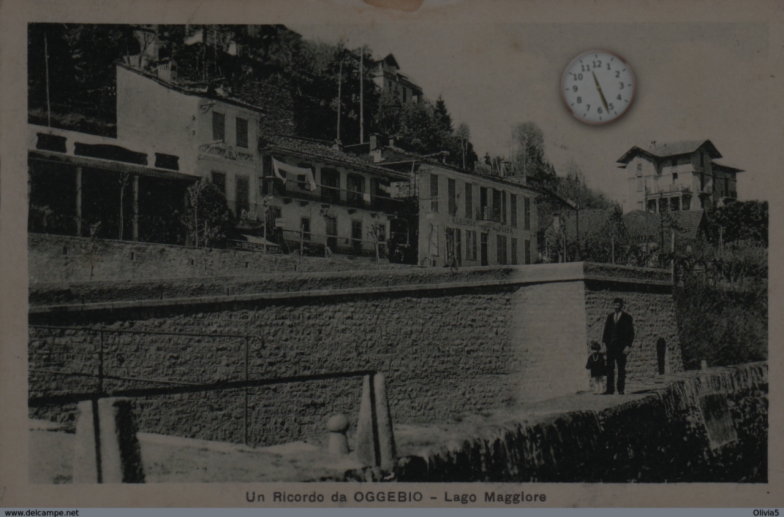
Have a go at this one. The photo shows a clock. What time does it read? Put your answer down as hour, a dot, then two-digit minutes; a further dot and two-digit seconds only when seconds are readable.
11.27
